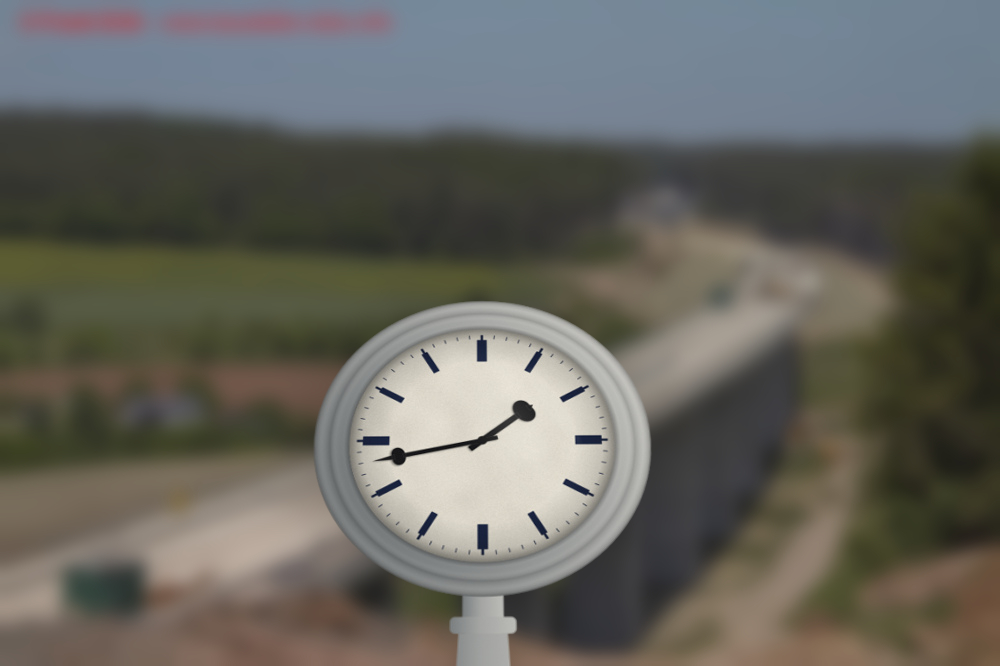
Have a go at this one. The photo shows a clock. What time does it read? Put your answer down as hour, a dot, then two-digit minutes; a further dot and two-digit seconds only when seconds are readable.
1.43
